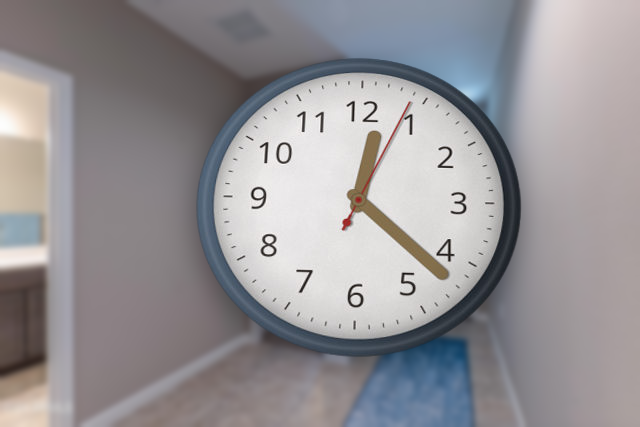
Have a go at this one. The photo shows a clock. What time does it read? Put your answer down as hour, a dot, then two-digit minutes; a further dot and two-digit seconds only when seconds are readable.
12.22.04
